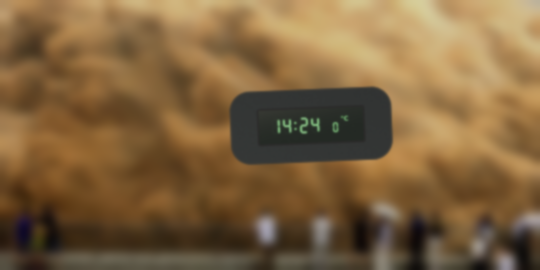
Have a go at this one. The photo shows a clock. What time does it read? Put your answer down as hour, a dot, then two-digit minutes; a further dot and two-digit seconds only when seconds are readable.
14.24
